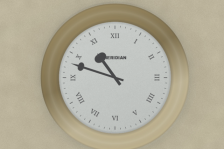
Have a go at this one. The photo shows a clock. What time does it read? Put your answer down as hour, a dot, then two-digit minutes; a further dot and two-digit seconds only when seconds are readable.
10.48
